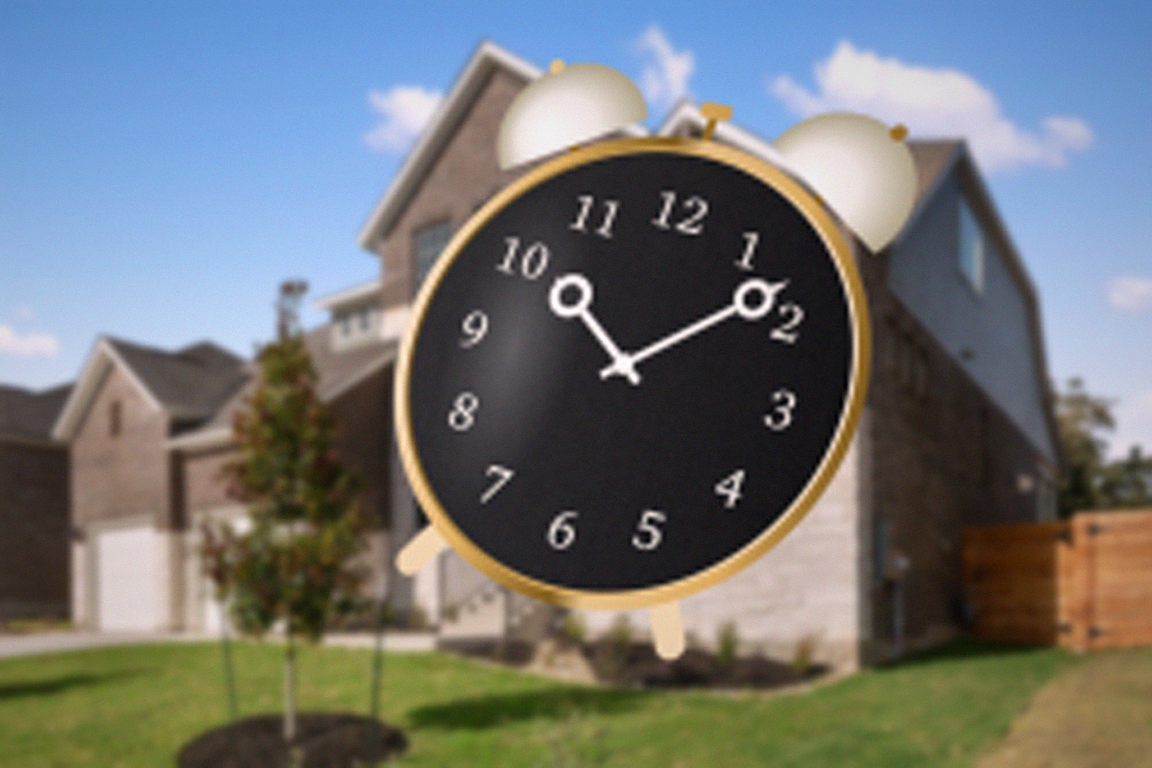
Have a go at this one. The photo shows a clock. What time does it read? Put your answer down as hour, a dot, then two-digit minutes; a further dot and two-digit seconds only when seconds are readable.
10.08
